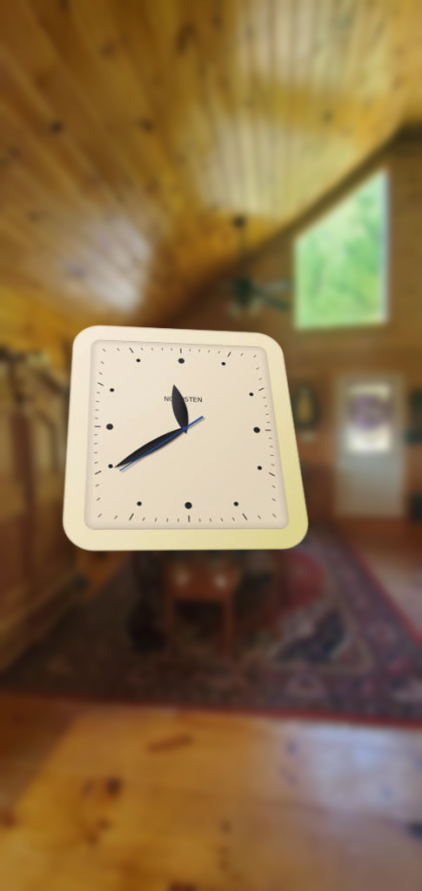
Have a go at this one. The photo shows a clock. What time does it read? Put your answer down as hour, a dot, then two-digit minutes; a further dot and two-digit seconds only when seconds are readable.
11.39.39
